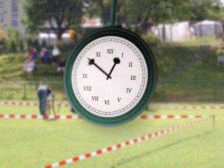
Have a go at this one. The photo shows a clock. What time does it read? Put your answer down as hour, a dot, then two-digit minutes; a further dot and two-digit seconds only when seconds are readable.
12.51
